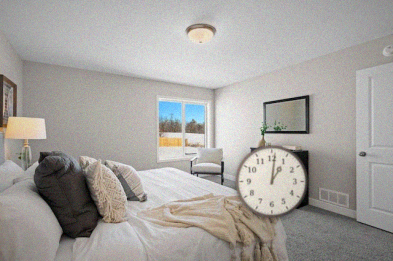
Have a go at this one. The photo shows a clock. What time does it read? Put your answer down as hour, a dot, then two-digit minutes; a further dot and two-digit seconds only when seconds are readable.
1.01
